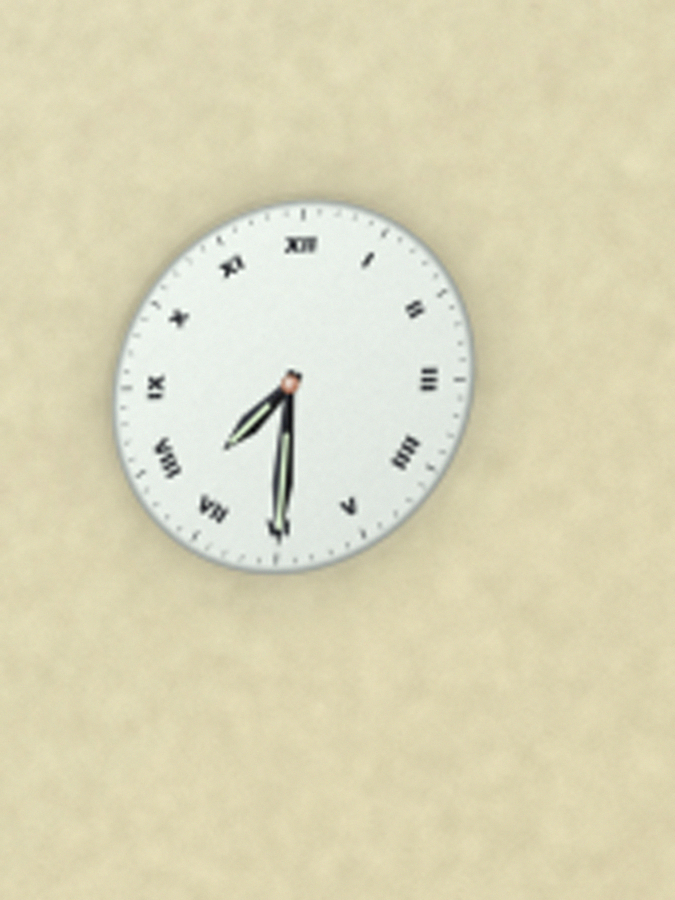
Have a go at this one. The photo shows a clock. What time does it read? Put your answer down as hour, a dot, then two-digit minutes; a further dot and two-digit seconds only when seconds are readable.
7.30
